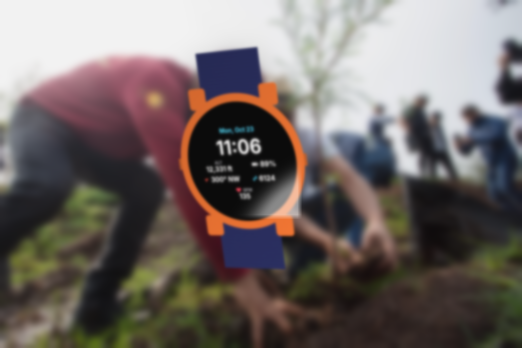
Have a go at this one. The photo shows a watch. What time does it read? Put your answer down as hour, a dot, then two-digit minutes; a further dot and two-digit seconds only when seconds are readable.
11.06
